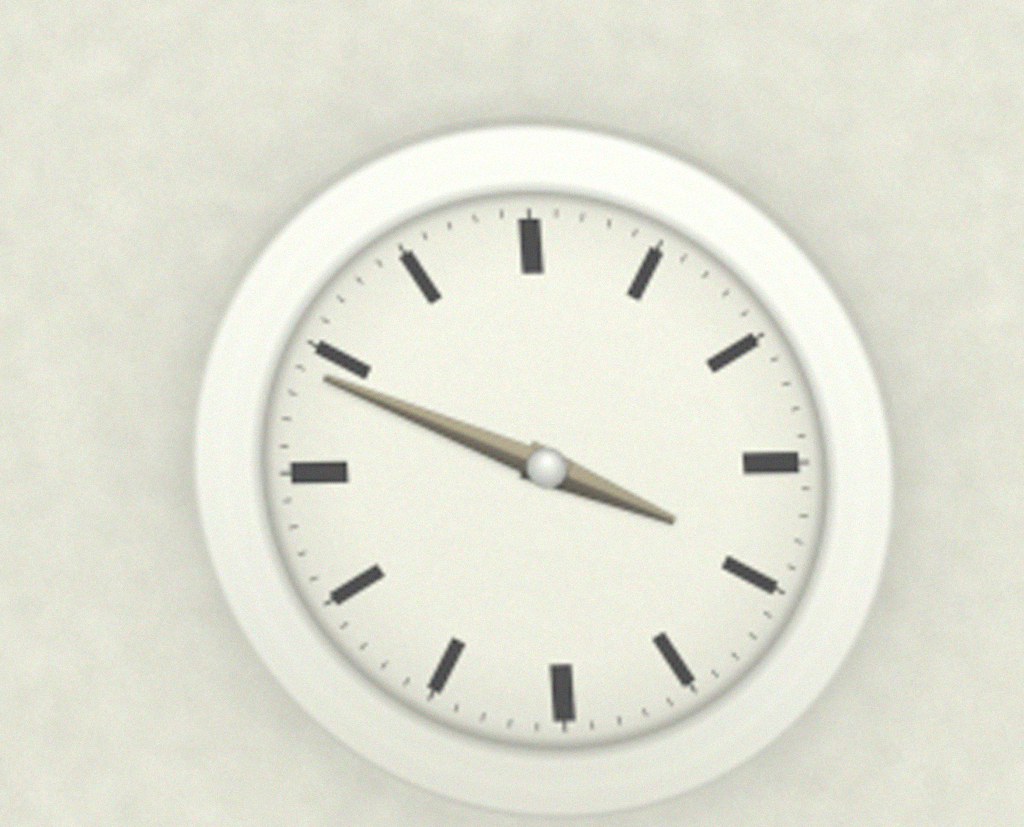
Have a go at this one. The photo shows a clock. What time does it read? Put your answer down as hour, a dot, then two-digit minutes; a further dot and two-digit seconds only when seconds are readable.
3.49
